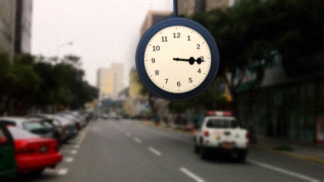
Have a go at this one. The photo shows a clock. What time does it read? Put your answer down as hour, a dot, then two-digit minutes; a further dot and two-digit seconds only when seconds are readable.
3.16
